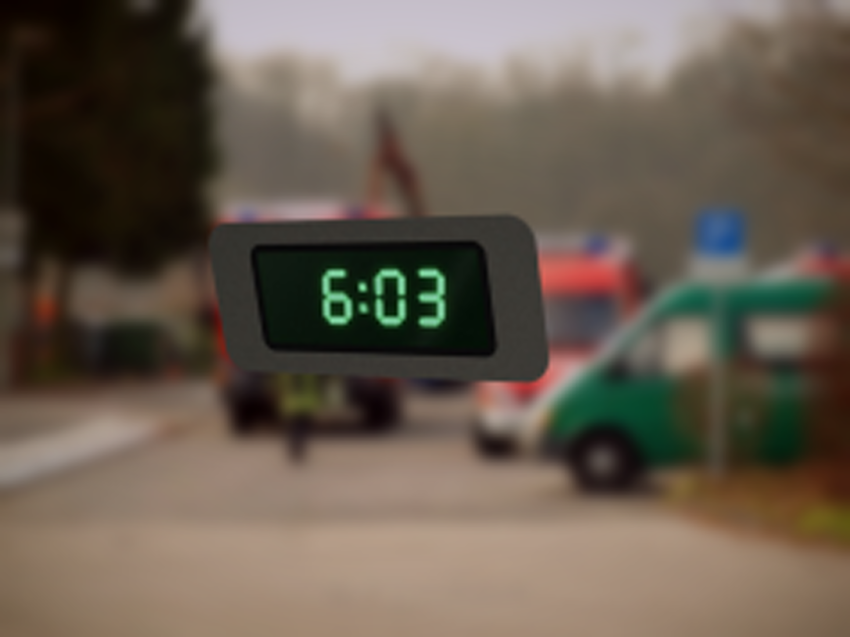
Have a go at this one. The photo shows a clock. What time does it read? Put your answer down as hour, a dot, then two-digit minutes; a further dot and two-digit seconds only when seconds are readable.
6.03
